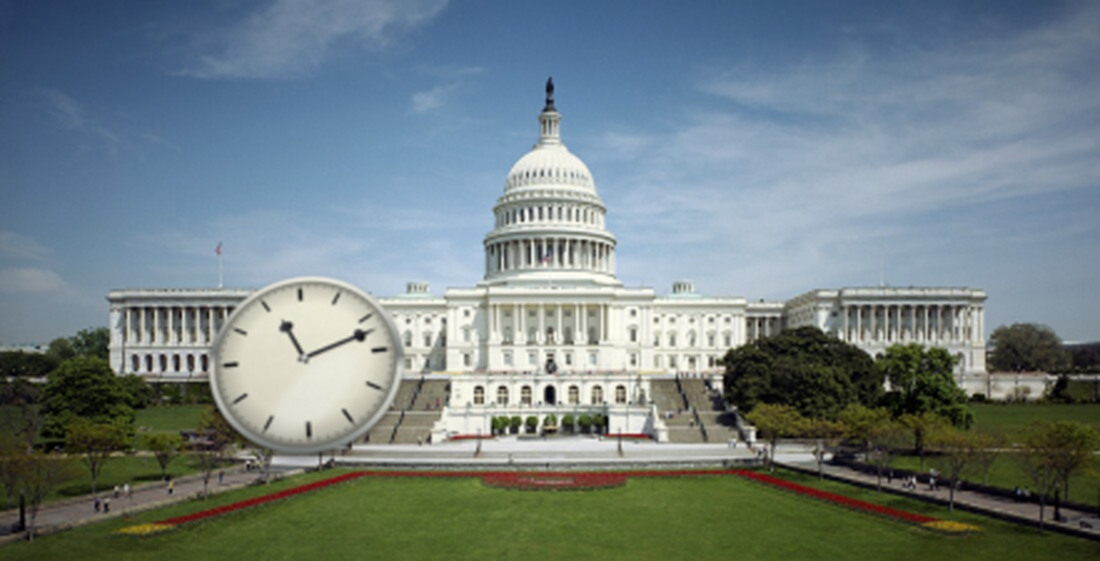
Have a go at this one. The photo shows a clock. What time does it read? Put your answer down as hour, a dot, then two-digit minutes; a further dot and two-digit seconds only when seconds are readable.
11.12
